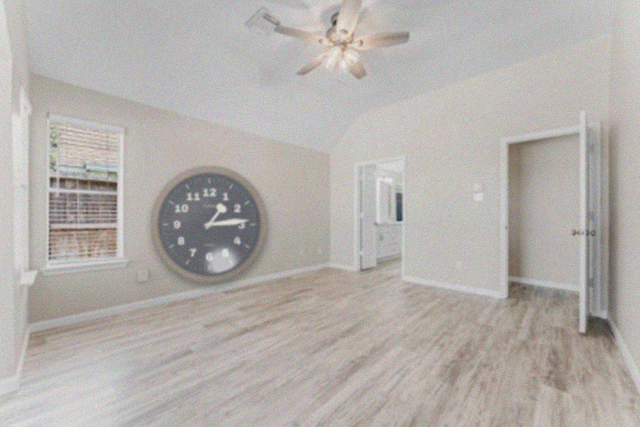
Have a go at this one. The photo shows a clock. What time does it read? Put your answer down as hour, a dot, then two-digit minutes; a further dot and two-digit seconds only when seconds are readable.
1.14
